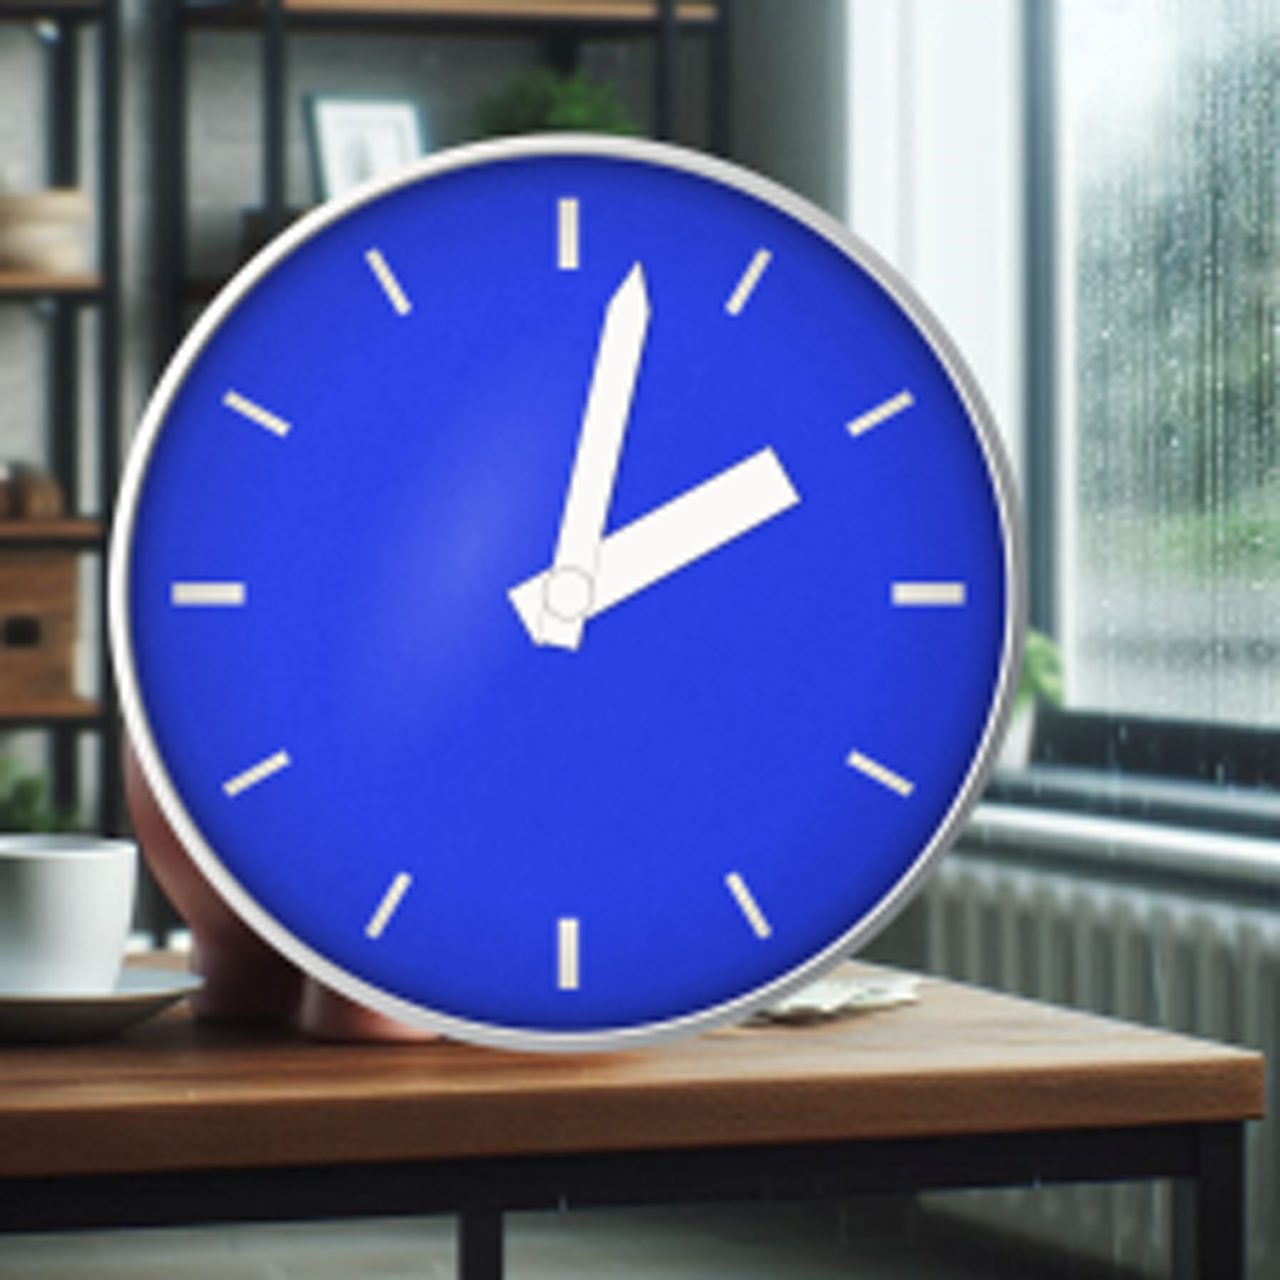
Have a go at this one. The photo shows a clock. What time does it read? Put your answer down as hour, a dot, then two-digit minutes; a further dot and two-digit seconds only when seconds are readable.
2.02
